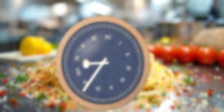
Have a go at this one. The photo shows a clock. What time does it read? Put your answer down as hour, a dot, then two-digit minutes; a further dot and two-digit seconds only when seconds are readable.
8.34
